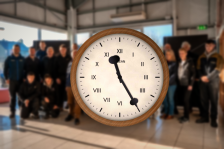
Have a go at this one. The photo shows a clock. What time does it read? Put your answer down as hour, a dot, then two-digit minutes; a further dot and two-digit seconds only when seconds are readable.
11.25
